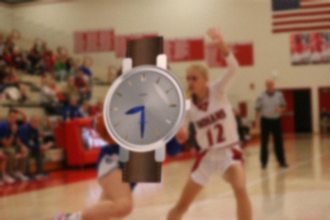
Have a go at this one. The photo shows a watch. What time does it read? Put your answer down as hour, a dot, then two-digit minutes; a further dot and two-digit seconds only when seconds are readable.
8.30
